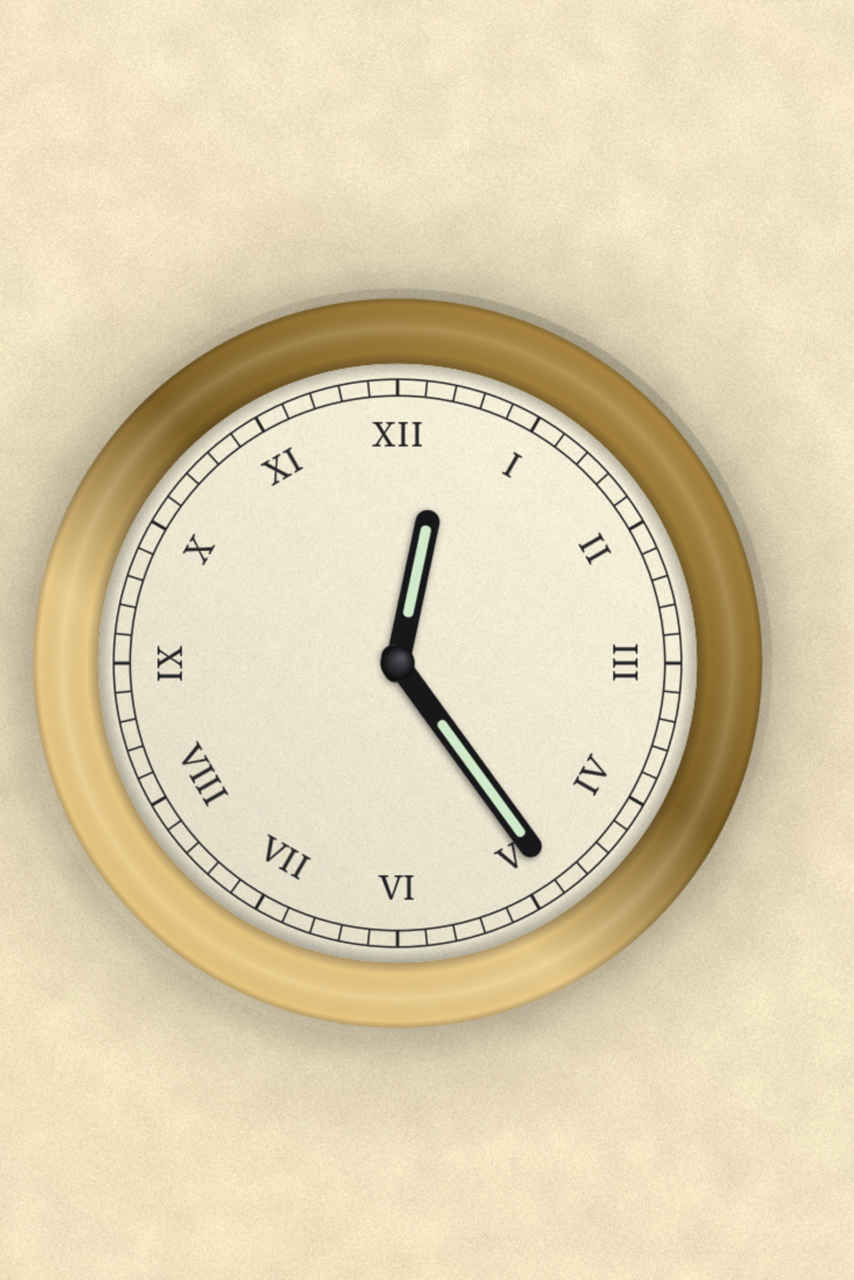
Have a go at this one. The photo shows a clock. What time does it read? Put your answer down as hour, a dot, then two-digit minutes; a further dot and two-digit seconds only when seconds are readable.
12.24
